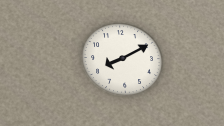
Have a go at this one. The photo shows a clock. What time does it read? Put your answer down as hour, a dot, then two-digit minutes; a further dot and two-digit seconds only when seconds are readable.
8.10
